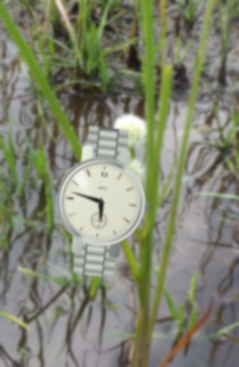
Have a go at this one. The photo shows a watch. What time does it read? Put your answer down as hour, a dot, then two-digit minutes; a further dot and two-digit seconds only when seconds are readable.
5.47
